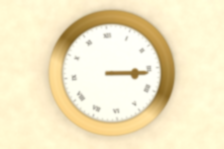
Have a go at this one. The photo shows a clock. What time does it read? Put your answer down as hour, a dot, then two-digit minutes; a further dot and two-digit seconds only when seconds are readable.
3.16
